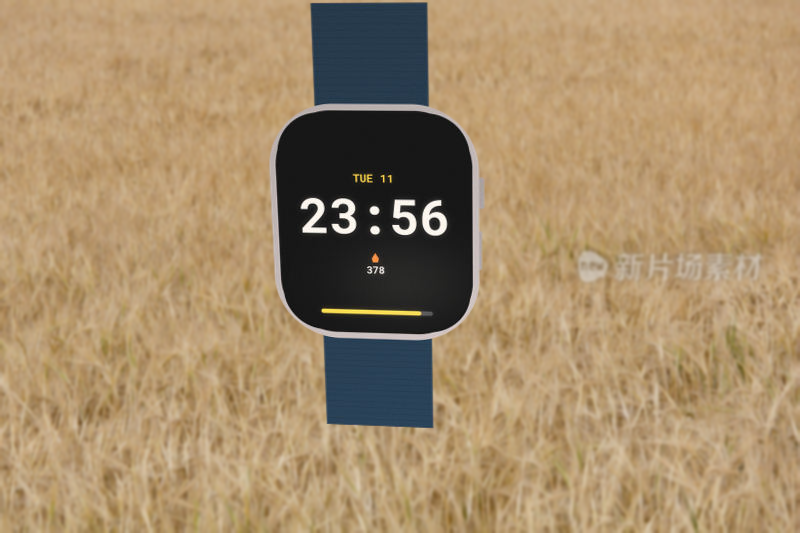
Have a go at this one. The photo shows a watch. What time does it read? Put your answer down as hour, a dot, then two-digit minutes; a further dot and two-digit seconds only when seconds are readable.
23.56
